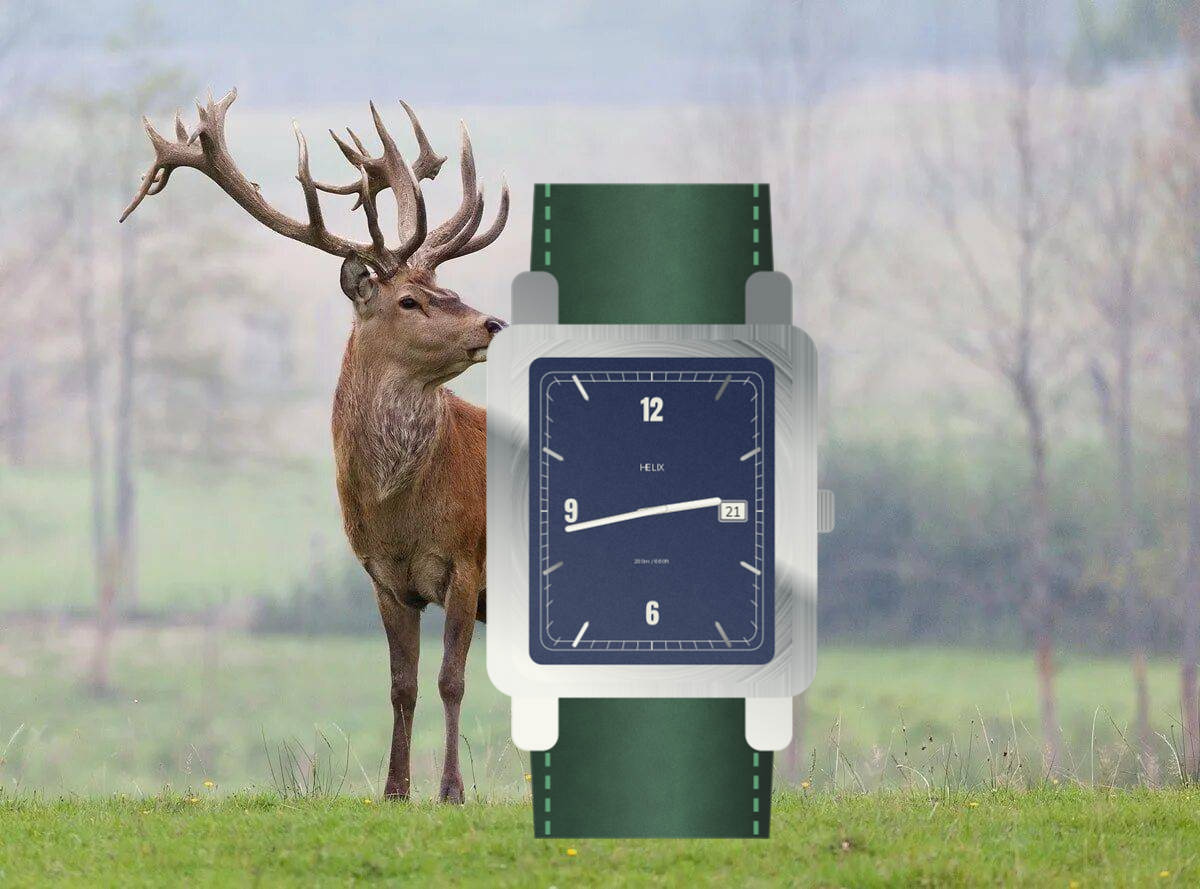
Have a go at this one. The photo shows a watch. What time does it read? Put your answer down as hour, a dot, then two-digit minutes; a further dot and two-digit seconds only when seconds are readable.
2.43
